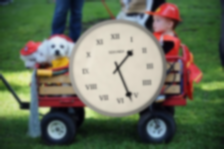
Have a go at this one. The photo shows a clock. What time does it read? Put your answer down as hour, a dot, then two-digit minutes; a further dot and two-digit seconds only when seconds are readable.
1.27
